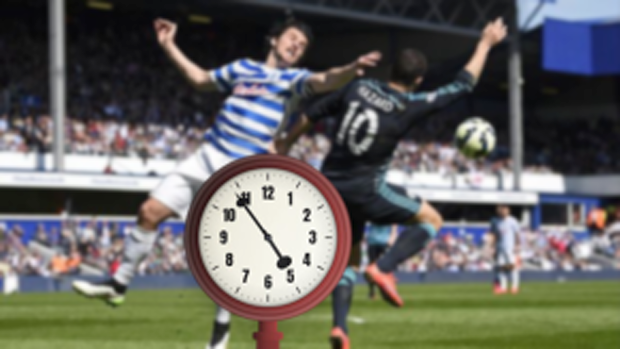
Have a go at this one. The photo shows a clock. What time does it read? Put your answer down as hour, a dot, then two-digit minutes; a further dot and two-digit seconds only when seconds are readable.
4.54
